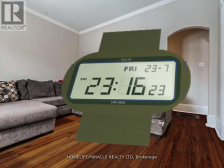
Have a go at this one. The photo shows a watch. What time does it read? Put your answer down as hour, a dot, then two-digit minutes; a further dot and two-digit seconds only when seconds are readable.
23.16.23
